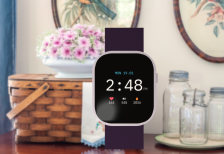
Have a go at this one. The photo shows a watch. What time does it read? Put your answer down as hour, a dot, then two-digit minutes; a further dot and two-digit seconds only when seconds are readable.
2.48
